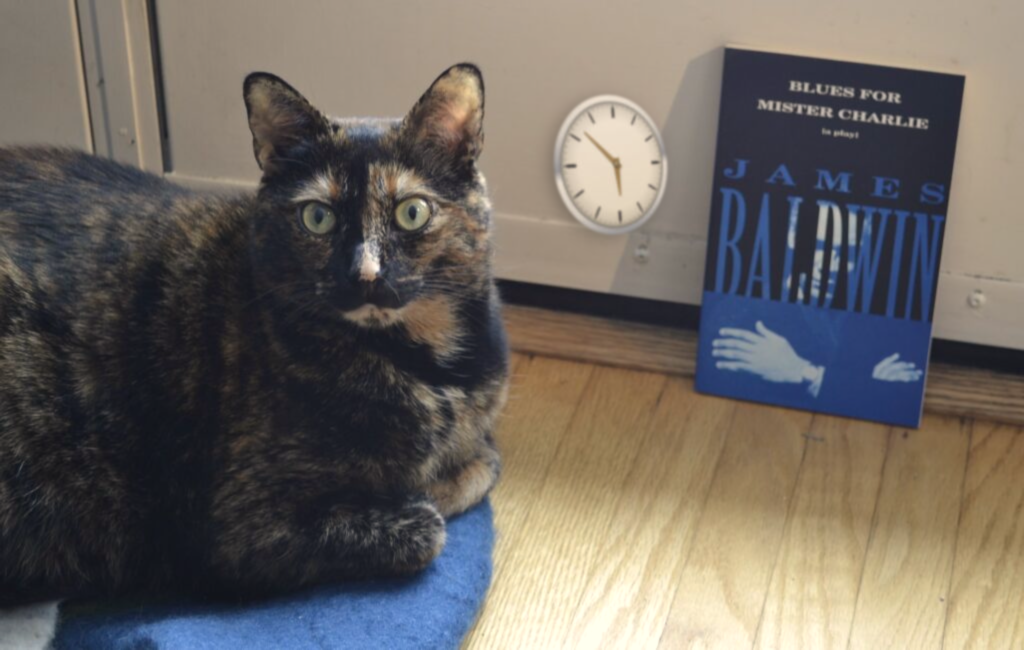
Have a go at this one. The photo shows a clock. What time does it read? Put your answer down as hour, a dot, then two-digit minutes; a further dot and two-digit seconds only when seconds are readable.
5.52
